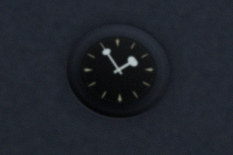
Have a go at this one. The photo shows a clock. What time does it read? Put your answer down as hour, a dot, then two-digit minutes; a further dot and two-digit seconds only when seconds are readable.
1.55
